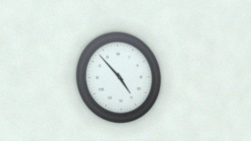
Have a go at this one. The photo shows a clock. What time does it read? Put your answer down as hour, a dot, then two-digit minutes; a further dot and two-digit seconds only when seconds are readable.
4.53
